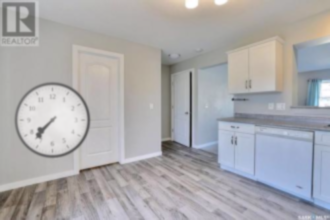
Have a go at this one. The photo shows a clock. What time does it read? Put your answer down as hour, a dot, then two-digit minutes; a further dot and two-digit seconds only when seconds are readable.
7.37
